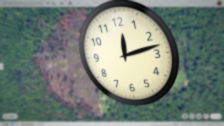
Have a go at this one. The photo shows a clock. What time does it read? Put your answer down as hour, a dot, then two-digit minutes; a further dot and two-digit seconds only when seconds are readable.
12.13
